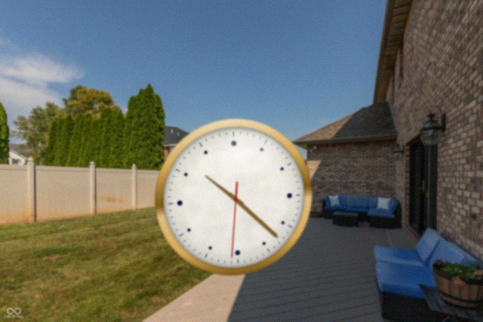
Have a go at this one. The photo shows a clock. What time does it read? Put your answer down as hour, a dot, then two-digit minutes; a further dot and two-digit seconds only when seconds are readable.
10.22.31
